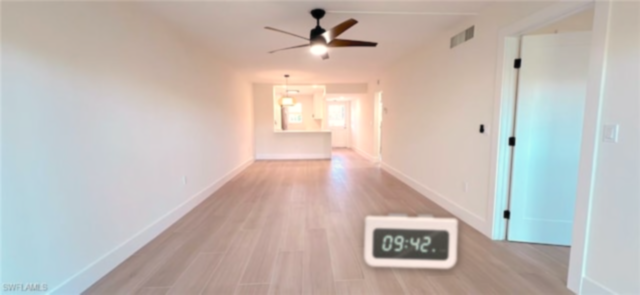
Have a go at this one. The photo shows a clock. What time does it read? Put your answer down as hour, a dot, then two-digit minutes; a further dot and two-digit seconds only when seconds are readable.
9.42
